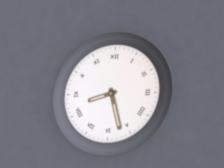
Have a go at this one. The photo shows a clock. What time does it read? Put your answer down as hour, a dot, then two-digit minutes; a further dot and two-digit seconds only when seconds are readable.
8.27
